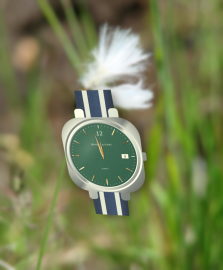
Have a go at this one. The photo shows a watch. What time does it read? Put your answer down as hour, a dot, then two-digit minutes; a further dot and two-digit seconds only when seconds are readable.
11.58
